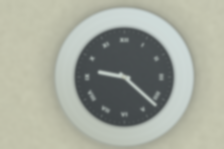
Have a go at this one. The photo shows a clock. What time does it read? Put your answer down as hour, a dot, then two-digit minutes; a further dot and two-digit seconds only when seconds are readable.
9.22
